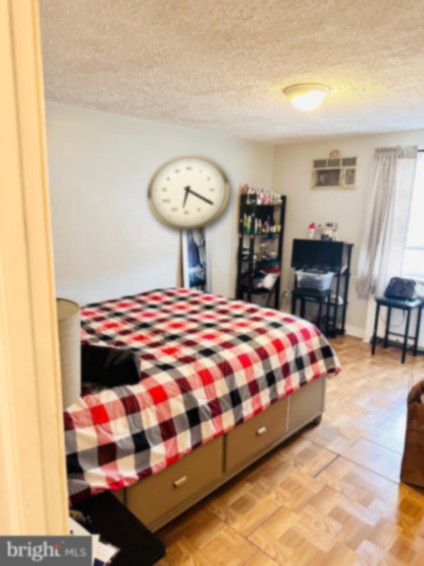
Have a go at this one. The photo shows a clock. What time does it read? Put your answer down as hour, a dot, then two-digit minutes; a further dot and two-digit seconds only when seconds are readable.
6.20
